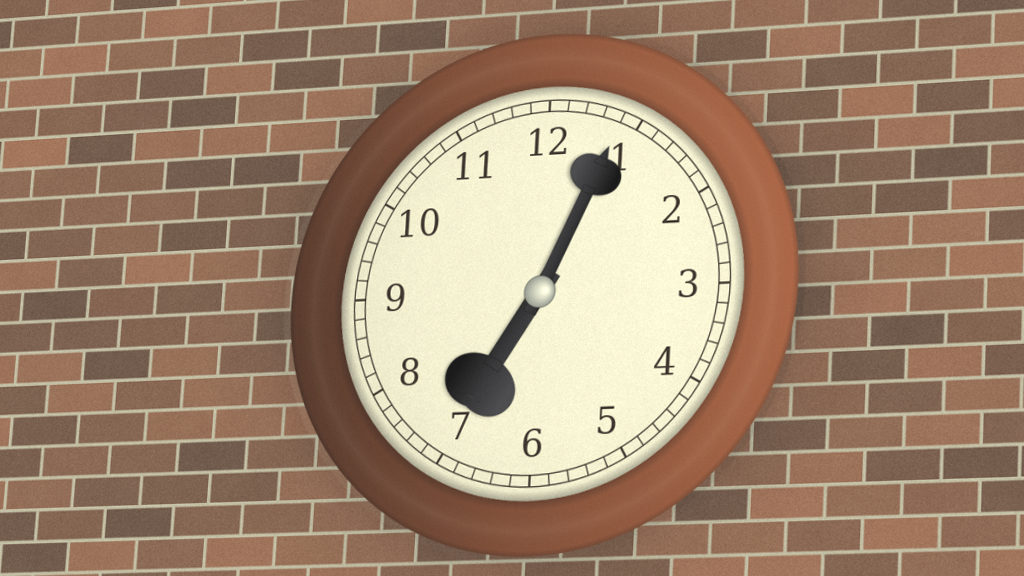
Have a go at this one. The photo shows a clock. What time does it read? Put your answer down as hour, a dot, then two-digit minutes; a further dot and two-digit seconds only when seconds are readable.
7.04
